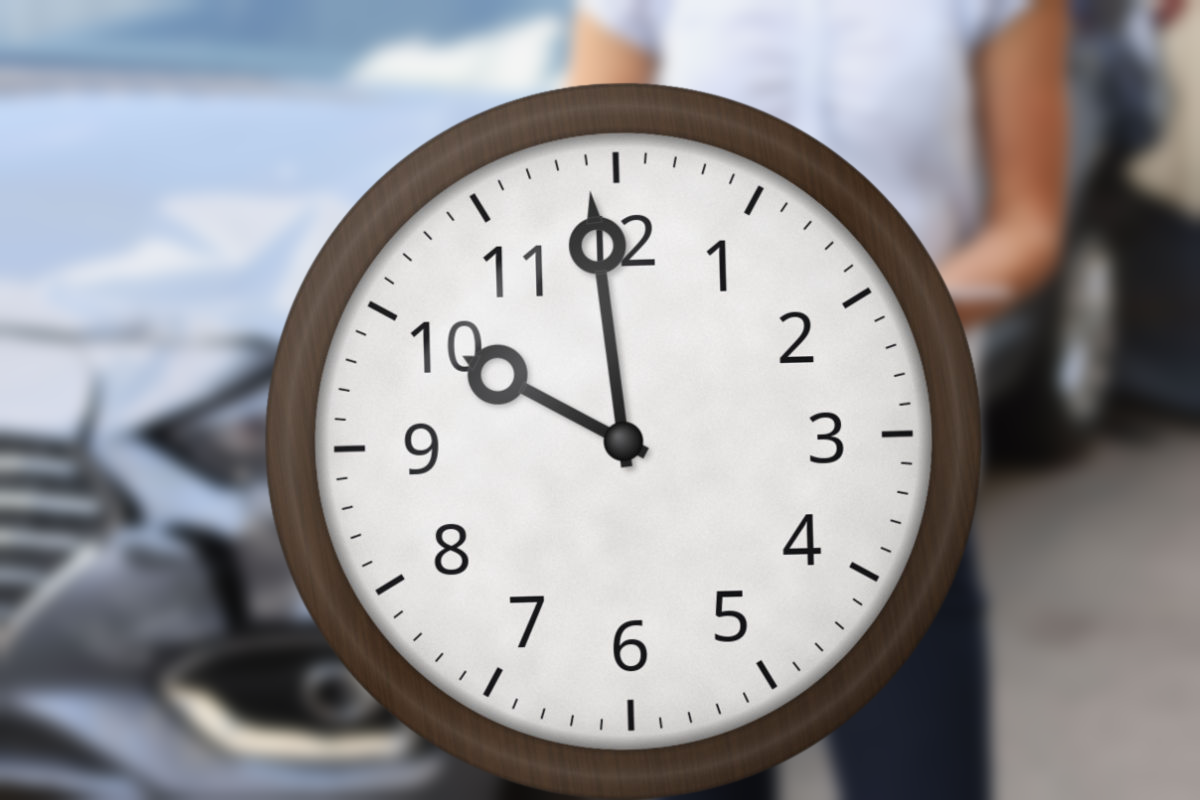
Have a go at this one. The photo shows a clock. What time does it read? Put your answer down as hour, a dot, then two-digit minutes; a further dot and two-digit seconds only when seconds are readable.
9.59
